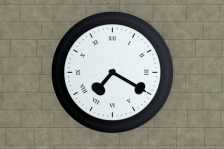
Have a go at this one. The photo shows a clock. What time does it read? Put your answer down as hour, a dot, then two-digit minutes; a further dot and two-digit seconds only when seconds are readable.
7.20
